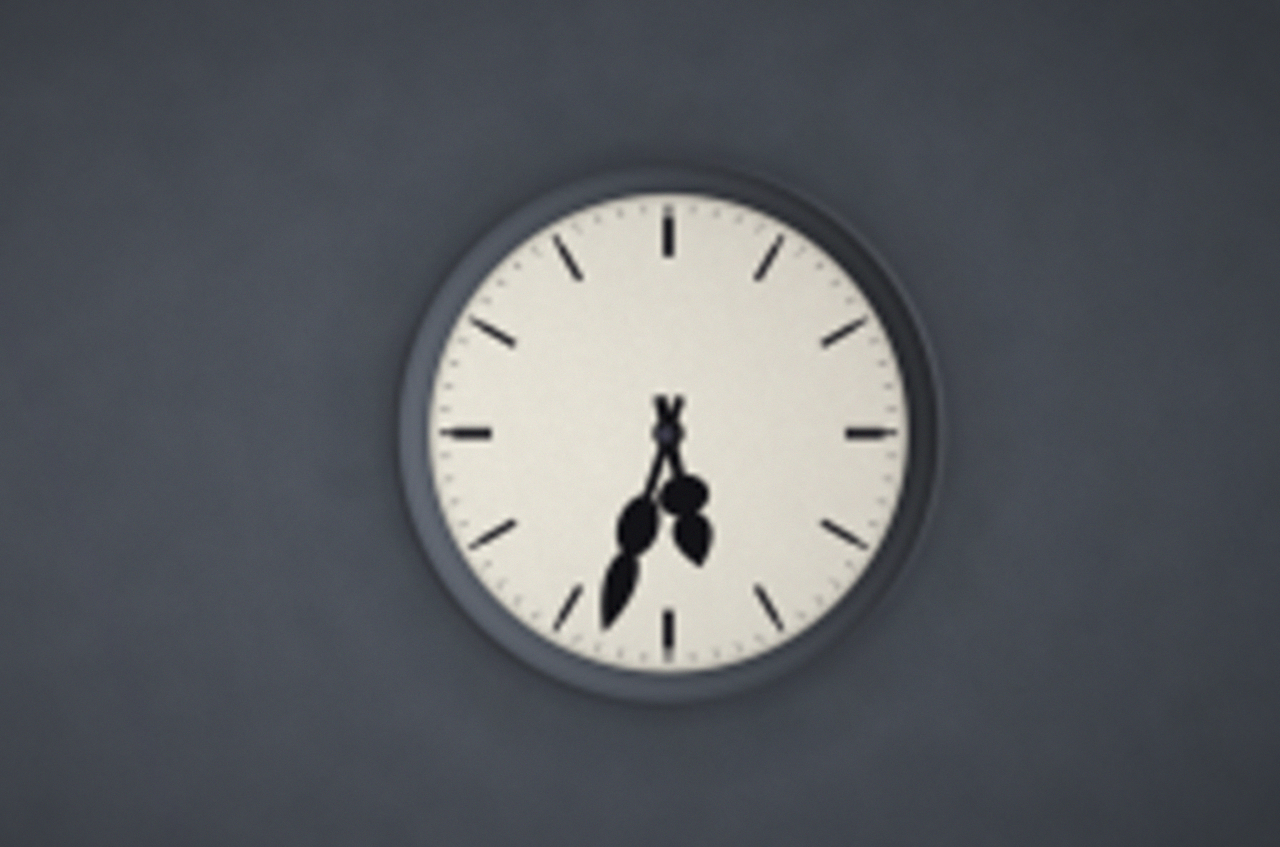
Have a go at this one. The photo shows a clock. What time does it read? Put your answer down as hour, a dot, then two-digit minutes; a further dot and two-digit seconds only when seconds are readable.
5.33
